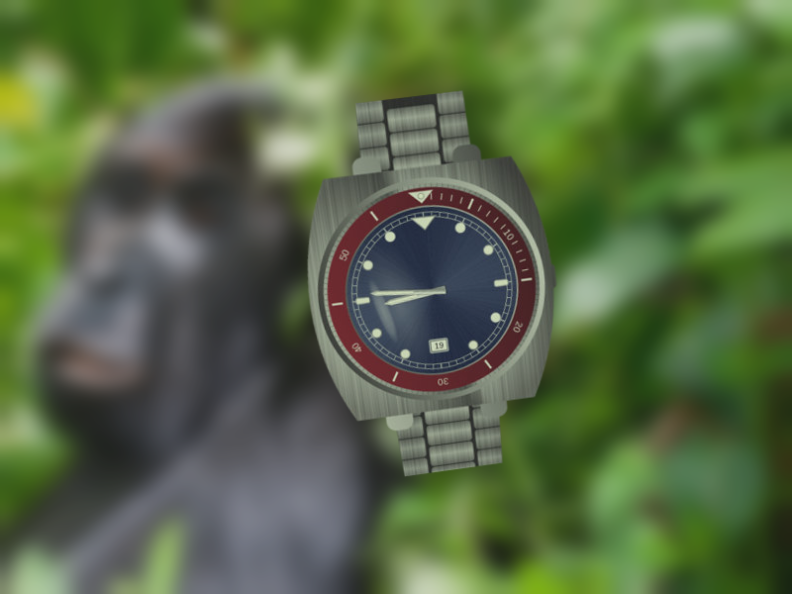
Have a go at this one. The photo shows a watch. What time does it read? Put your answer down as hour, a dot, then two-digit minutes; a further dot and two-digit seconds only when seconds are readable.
8.46
